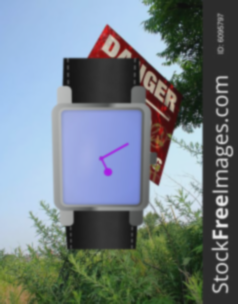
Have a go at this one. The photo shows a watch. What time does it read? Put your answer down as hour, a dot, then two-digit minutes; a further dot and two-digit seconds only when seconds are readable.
5.10
